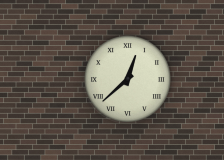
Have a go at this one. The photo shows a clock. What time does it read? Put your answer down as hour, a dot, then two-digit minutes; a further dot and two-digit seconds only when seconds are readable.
12.38
